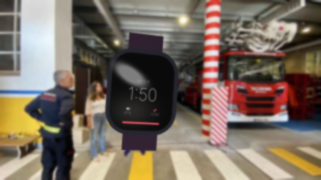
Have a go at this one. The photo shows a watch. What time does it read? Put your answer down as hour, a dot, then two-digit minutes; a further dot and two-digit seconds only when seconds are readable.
1.50
